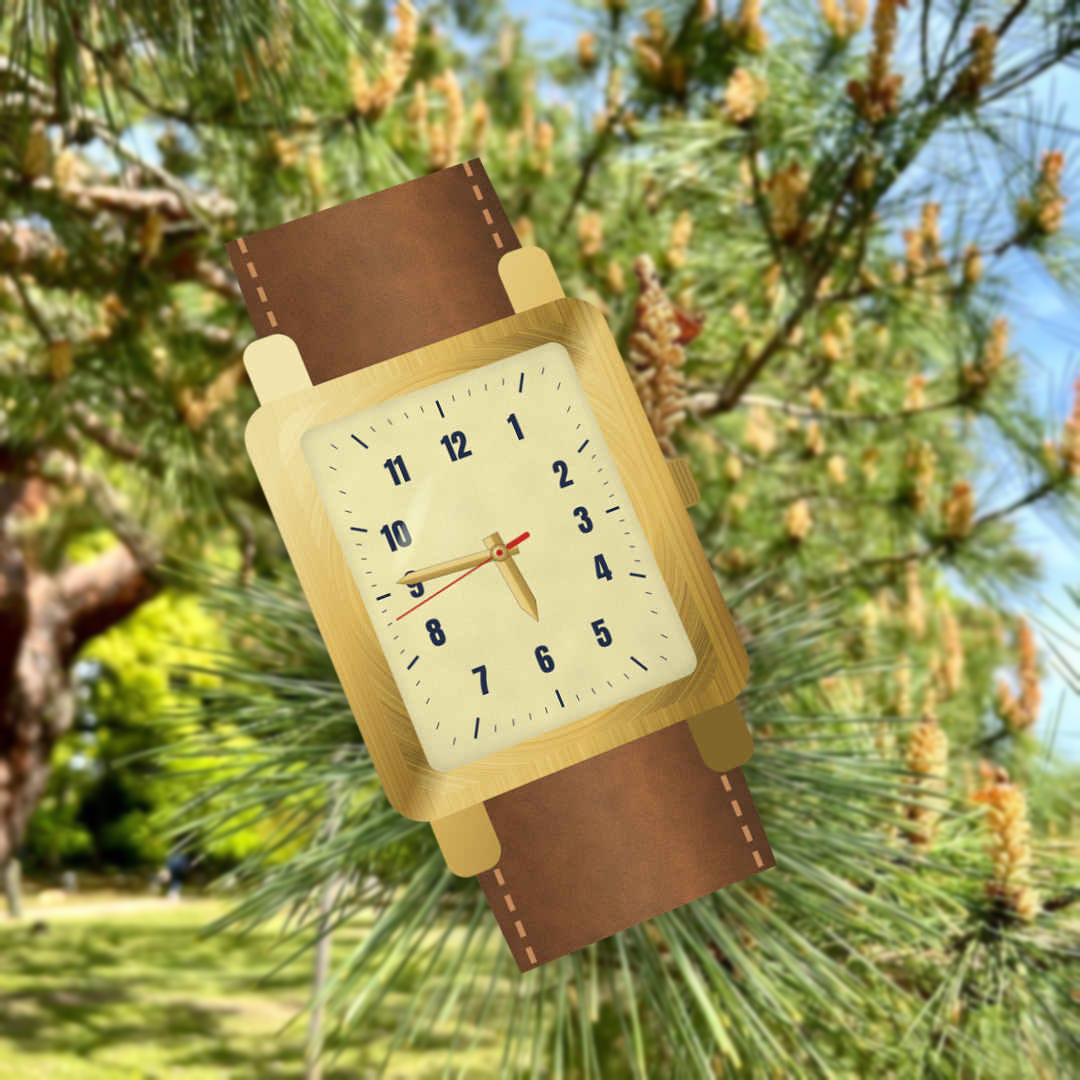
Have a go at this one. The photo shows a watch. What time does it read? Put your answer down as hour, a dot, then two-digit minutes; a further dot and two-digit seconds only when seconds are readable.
5.45.43
